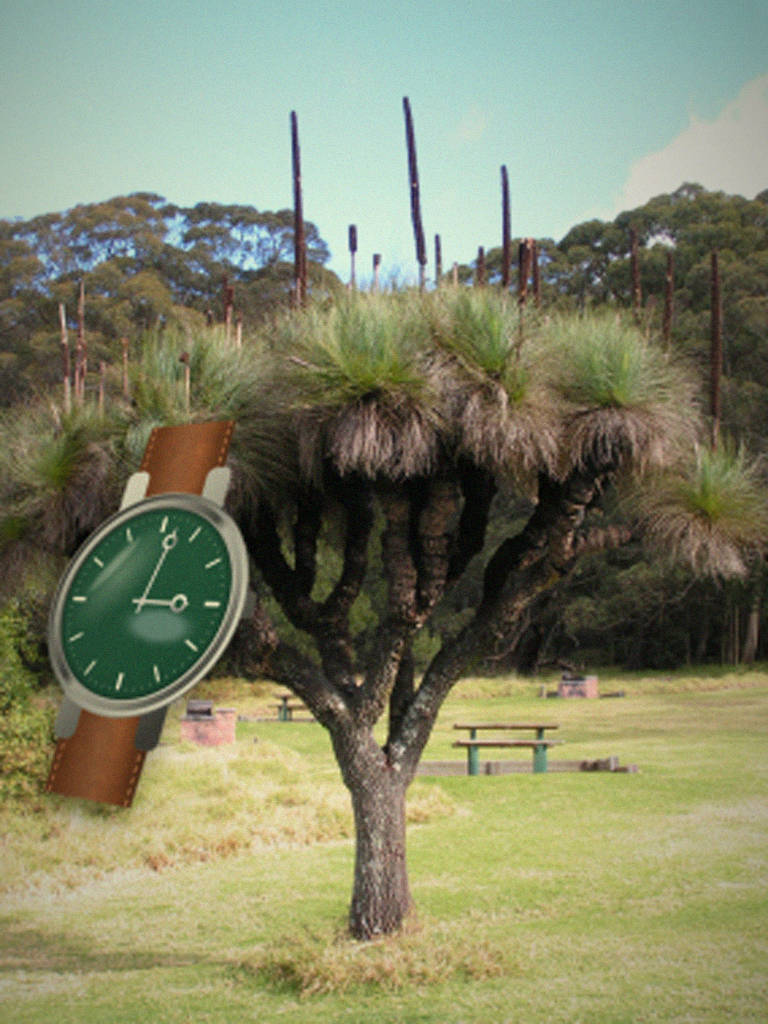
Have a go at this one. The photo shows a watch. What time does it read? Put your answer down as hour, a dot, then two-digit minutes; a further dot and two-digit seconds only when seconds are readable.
3.02
